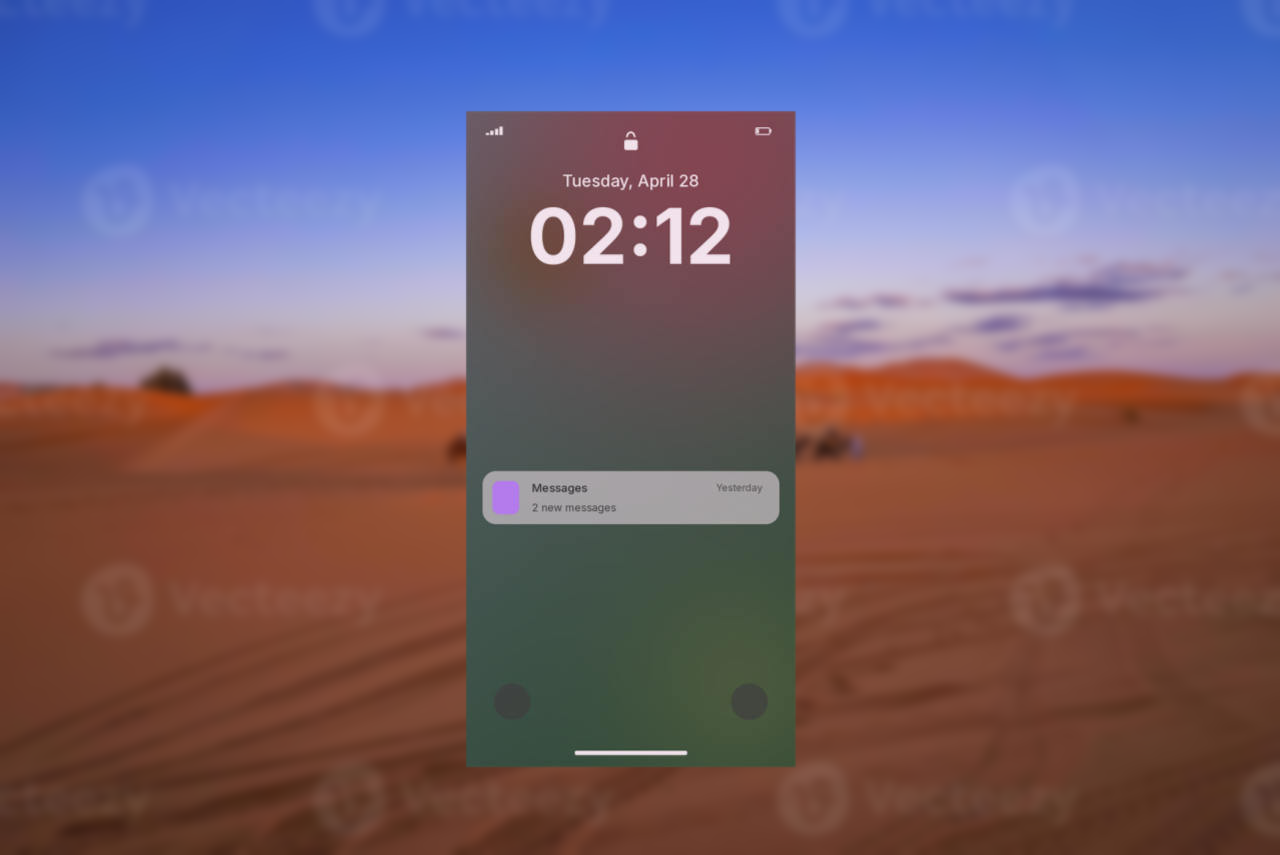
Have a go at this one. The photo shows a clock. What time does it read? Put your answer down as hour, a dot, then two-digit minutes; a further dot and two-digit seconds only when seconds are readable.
2.12
